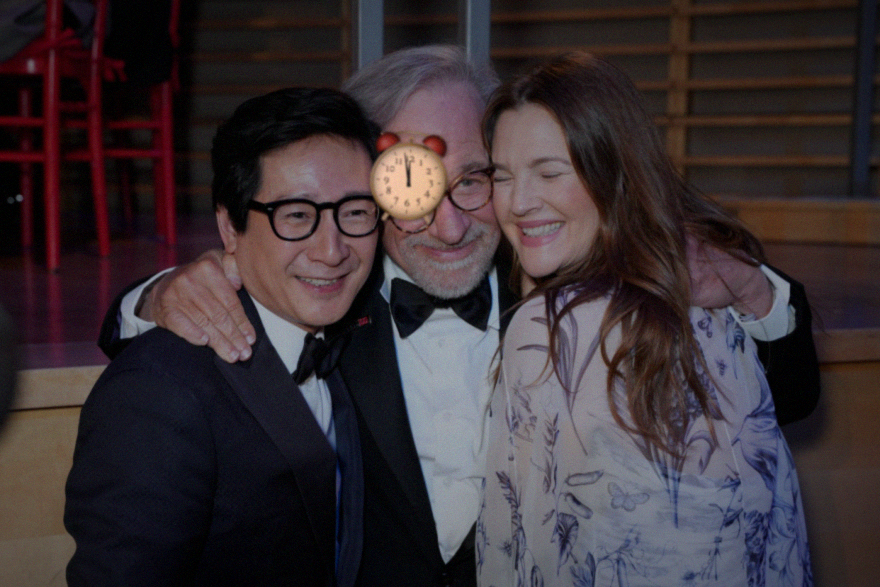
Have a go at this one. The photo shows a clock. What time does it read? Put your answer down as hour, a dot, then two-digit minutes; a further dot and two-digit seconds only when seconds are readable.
11.58
